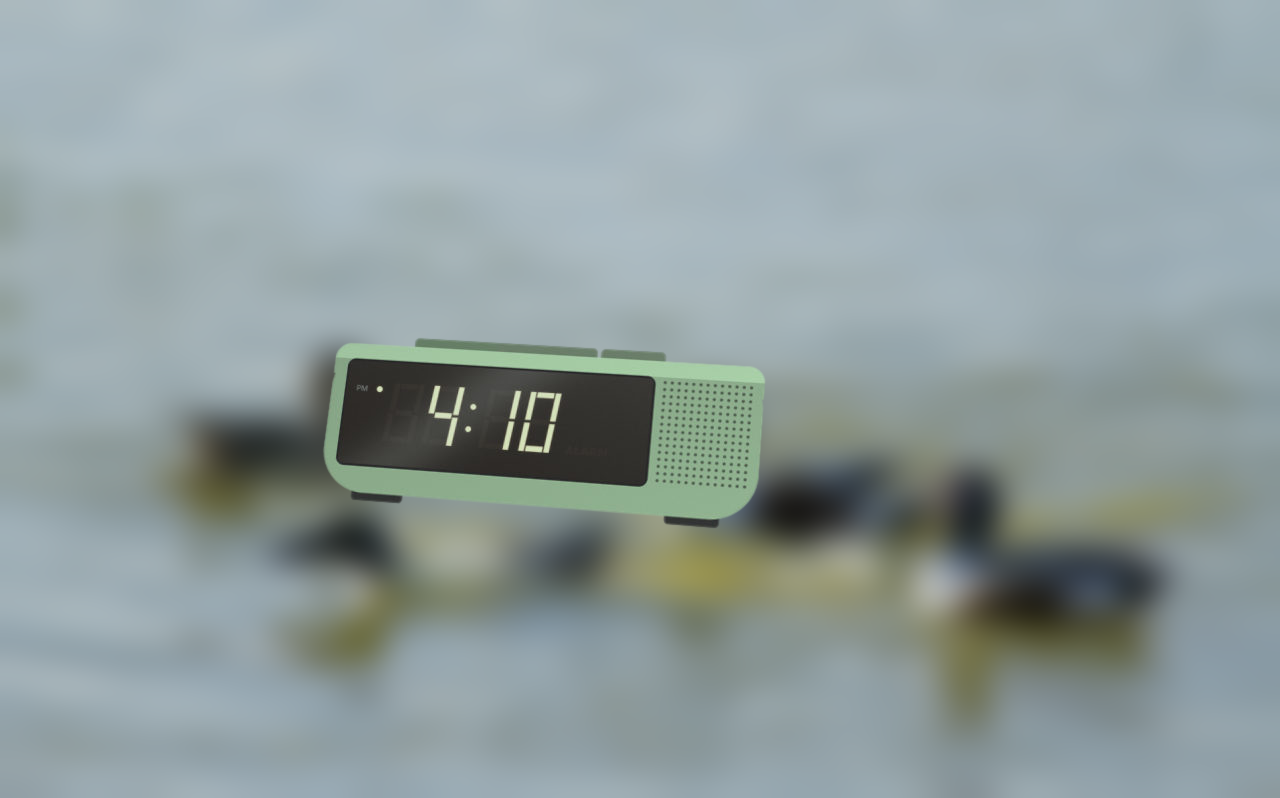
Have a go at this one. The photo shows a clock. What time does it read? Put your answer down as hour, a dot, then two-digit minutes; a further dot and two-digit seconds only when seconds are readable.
4.10
